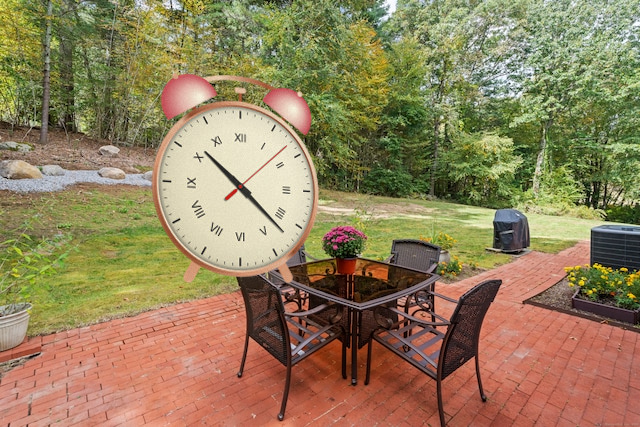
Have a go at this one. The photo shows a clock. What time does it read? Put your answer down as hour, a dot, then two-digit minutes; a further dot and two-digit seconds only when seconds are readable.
10.22.08
